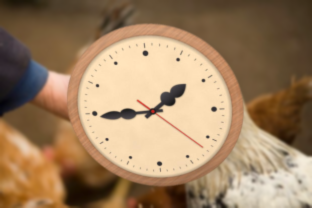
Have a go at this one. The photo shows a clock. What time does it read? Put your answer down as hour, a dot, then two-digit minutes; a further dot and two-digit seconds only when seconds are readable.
1.44.22
